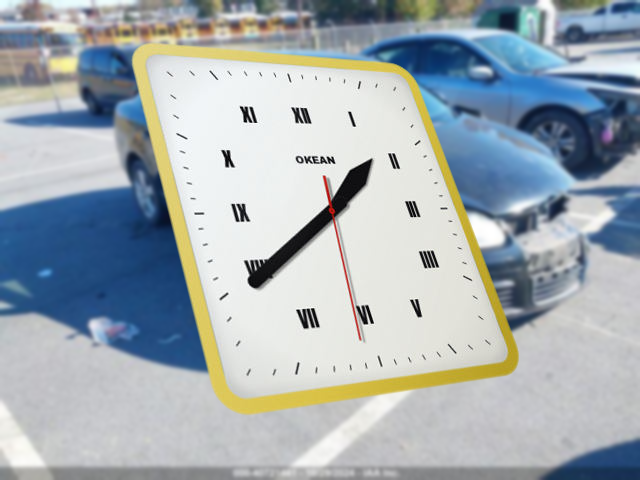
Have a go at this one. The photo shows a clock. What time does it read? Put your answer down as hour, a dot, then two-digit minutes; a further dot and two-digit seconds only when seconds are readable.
1.39.31
